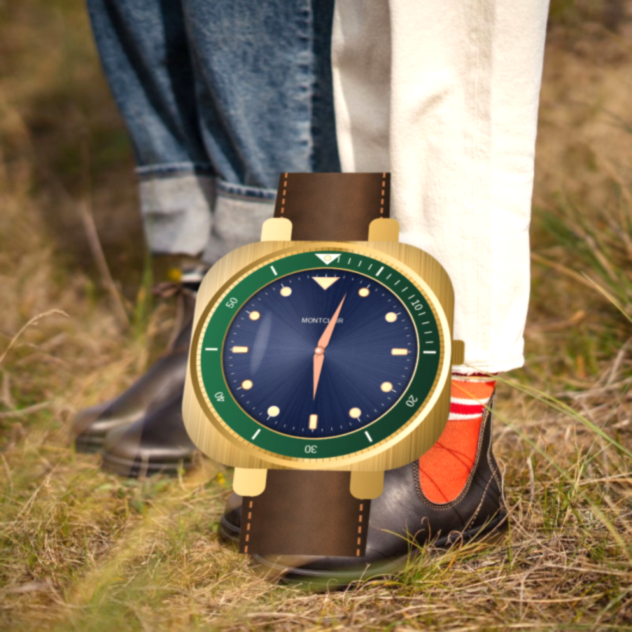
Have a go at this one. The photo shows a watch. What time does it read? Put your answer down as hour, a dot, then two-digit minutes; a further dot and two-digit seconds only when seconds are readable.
6.03
